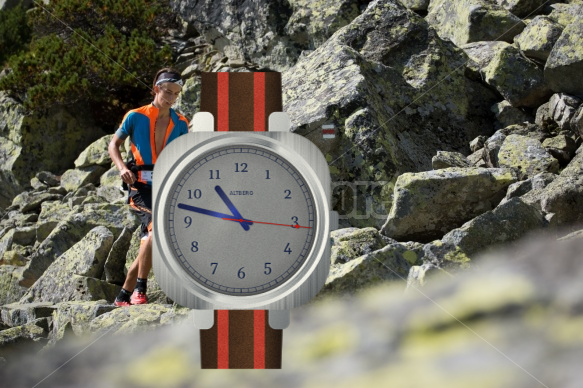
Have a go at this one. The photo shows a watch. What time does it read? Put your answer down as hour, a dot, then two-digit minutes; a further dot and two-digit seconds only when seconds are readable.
10.47.16
